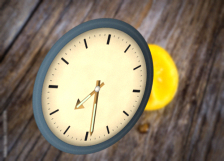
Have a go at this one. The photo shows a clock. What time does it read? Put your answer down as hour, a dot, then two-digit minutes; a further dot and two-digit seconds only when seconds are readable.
7.29
